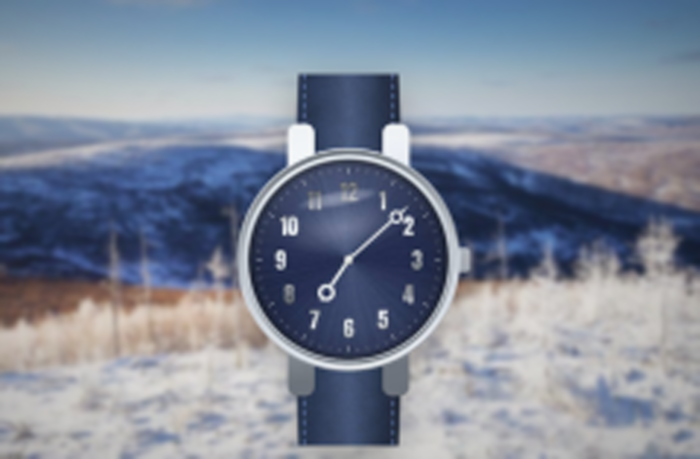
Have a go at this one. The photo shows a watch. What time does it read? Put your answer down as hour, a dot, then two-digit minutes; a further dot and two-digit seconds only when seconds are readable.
7.08
